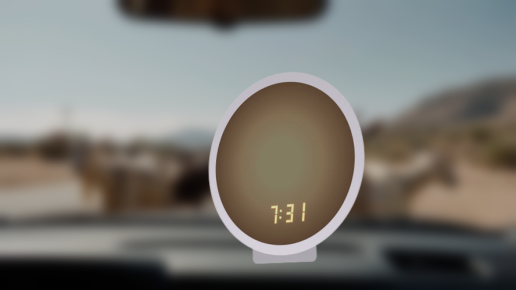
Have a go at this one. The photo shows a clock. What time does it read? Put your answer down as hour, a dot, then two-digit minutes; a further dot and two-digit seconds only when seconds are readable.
7.31
